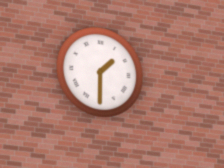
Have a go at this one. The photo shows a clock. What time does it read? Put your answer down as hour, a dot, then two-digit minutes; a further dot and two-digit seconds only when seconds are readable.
1.30
